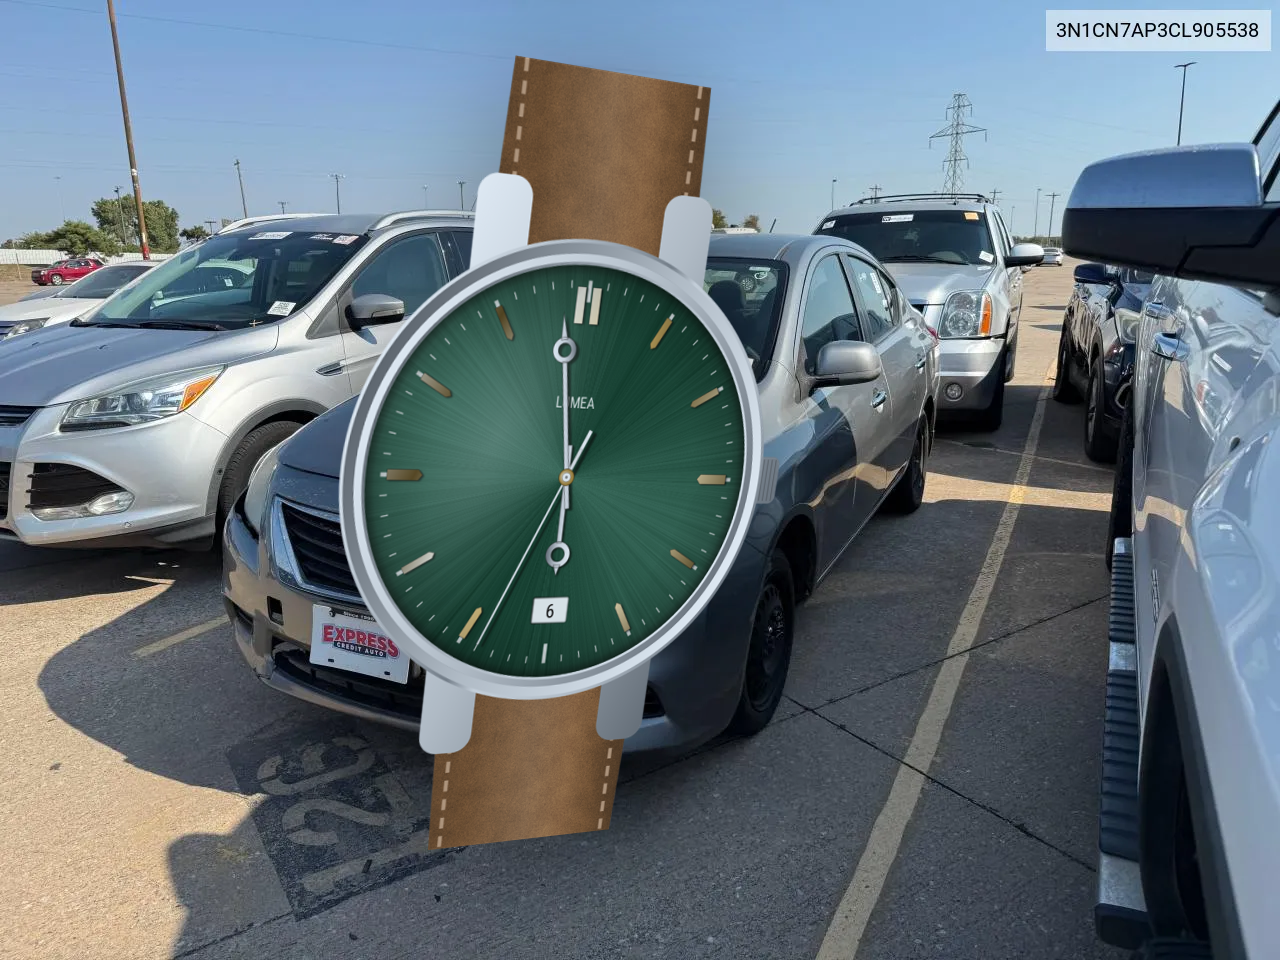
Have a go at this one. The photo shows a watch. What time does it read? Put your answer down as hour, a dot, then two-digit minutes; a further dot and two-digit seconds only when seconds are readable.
5.58.34
